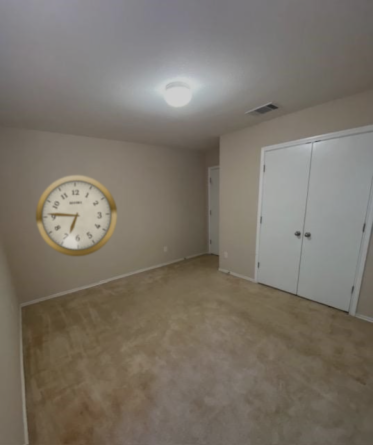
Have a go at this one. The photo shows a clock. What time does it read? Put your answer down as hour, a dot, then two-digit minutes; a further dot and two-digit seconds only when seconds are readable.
6.46
